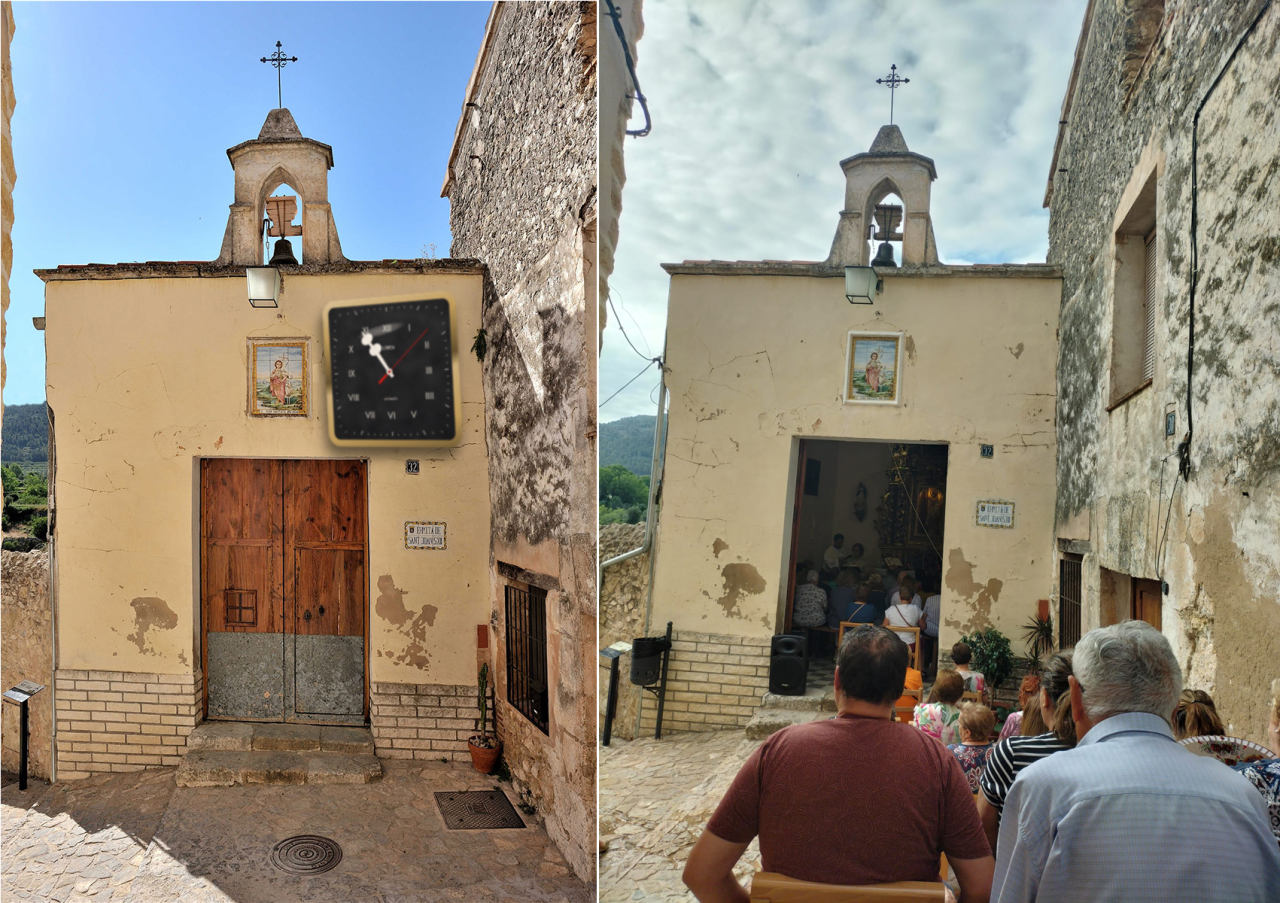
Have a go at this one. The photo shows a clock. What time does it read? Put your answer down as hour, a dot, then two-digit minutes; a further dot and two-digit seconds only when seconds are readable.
10.54.08
